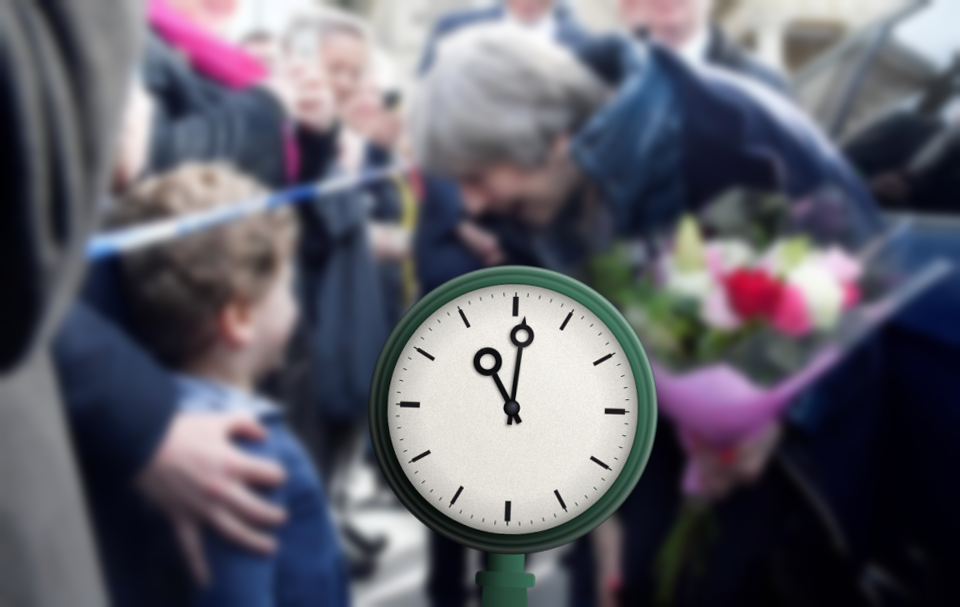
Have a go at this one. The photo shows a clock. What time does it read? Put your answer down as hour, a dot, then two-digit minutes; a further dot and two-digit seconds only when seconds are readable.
11.01
